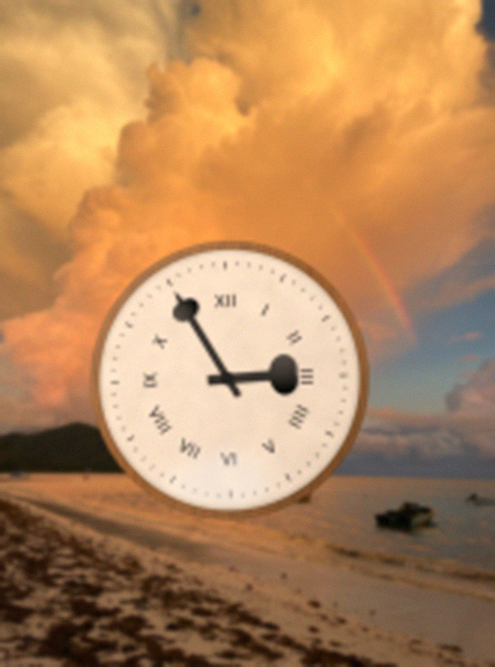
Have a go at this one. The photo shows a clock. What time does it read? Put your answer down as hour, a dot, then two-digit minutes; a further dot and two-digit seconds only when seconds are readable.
2.55
